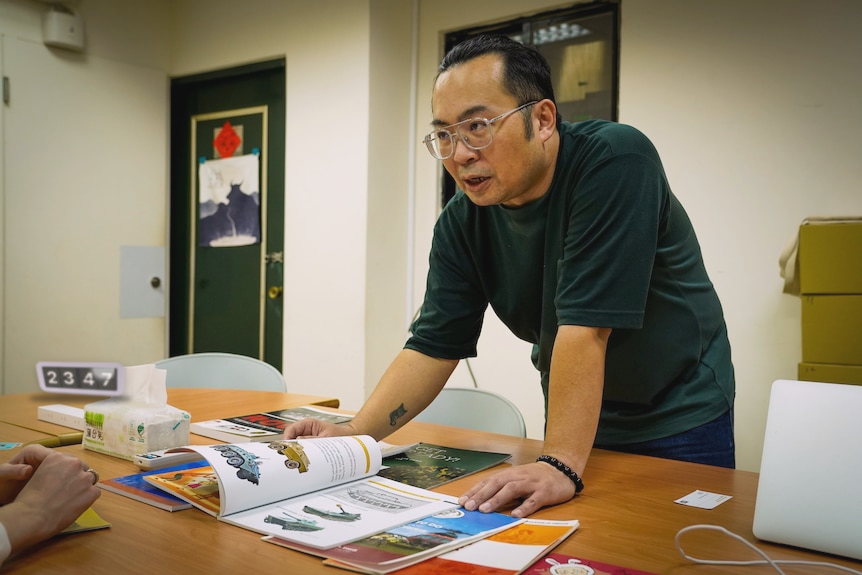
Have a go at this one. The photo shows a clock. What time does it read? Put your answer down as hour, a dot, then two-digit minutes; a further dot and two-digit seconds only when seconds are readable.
23.47
